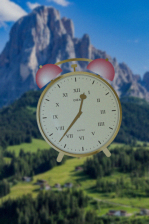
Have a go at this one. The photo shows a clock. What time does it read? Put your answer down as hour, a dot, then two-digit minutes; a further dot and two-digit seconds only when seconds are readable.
12.37
